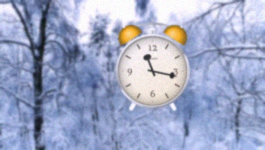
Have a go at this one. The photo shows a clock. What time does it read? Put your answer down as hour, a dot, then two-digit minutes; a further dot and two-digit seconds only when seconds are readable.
11.17
